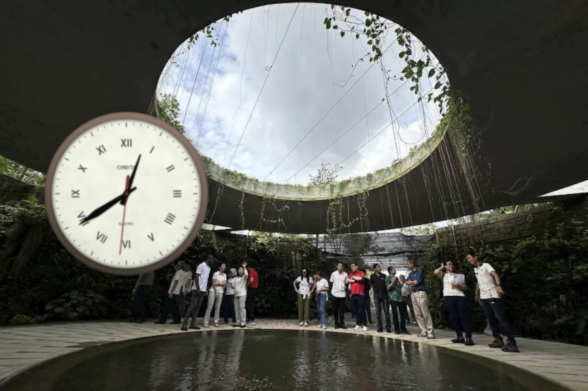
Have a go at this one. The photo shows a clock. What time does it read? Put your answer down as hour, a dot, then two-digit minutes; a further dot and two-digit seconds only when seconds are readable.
12.39.31
